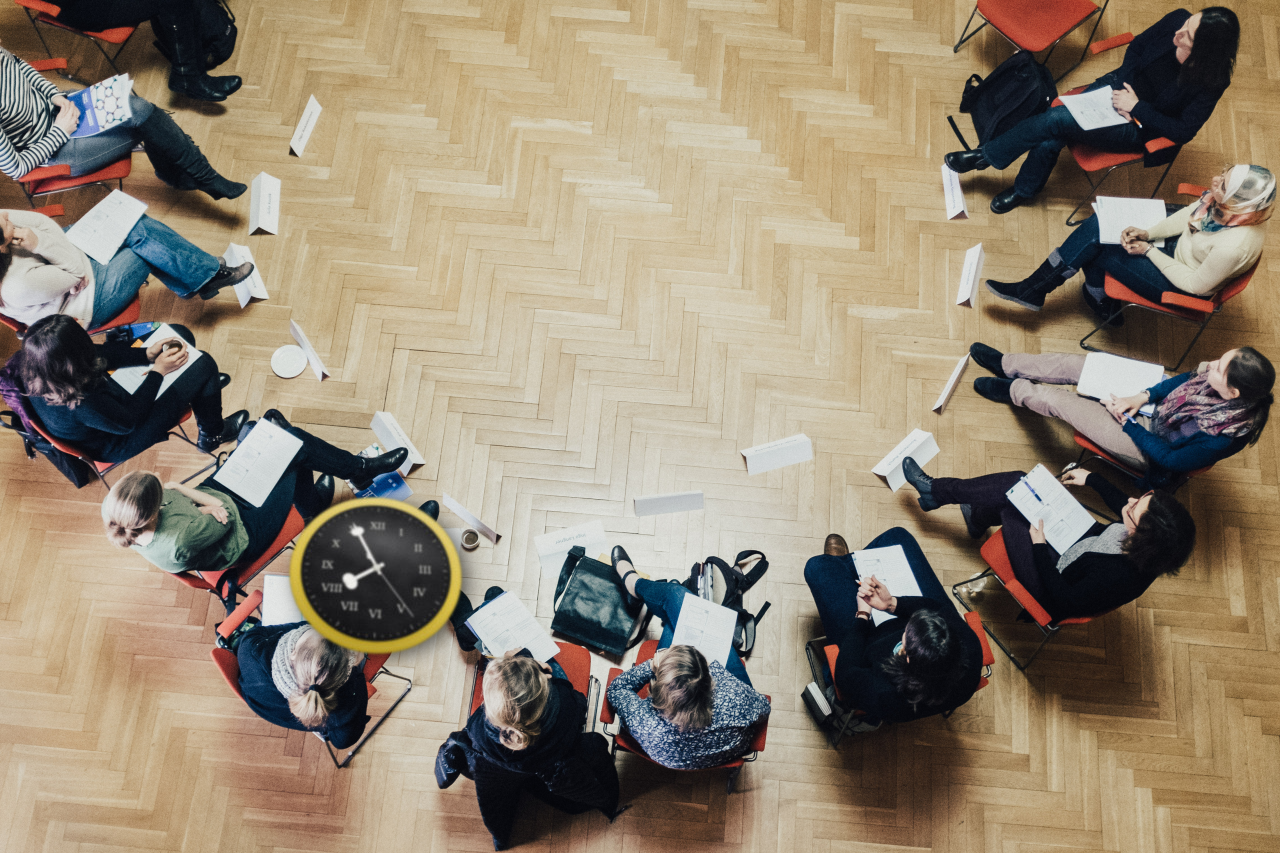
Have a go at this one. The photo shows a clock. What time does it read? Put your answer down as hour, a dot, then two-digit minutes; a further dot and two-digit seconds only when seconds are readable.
7.55.24
